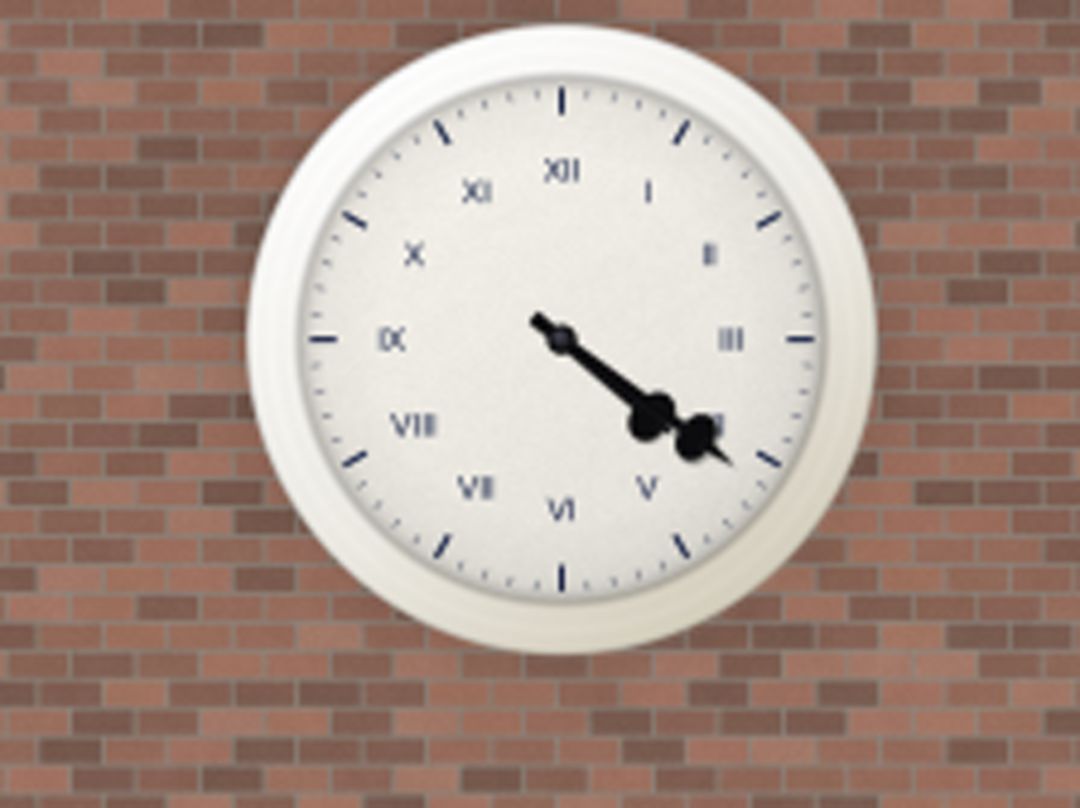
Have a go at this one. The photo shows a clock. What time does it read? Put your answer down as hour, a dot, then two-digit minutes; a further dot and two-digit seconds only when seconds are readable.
4.21
